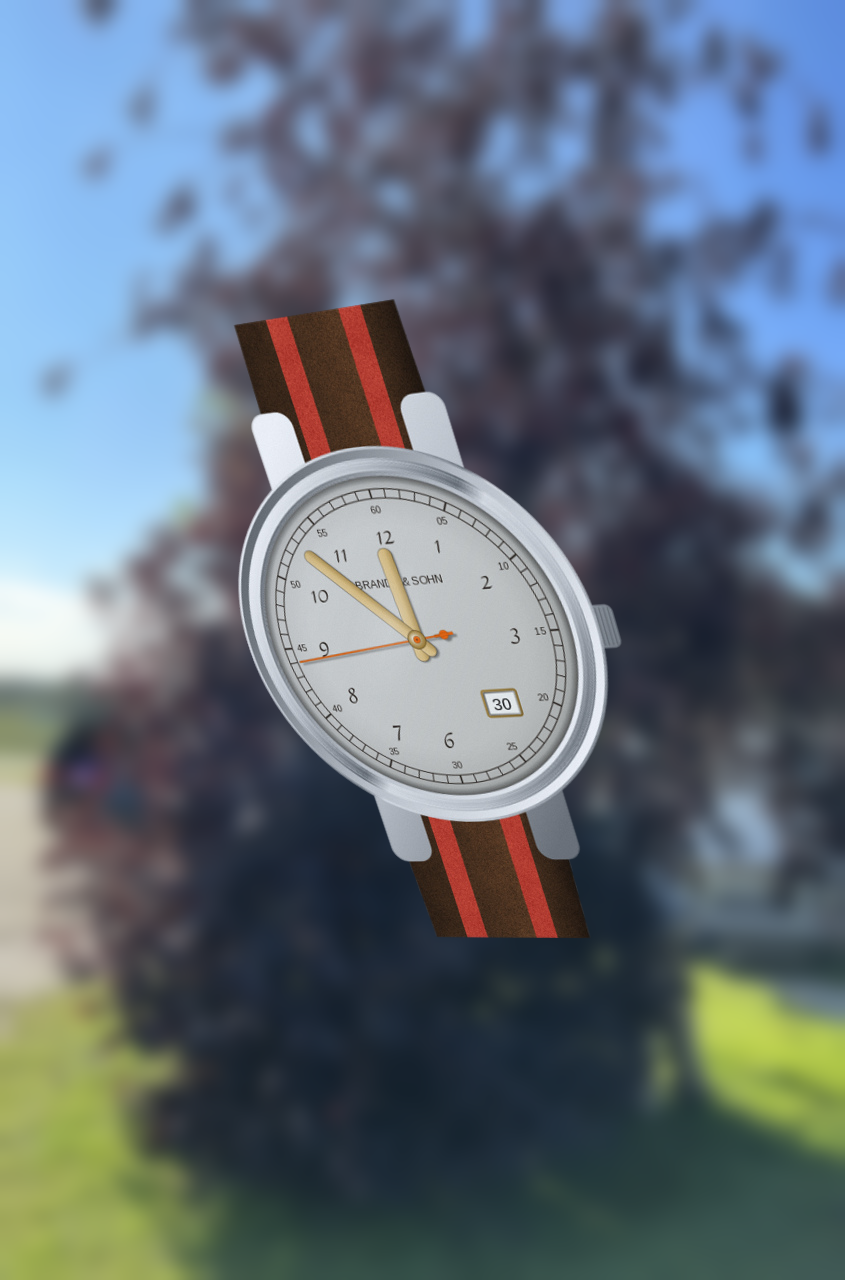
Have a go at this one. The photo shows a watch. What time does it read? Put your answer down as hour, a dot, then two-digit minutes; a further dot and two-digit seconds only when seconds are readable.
11.52.44
